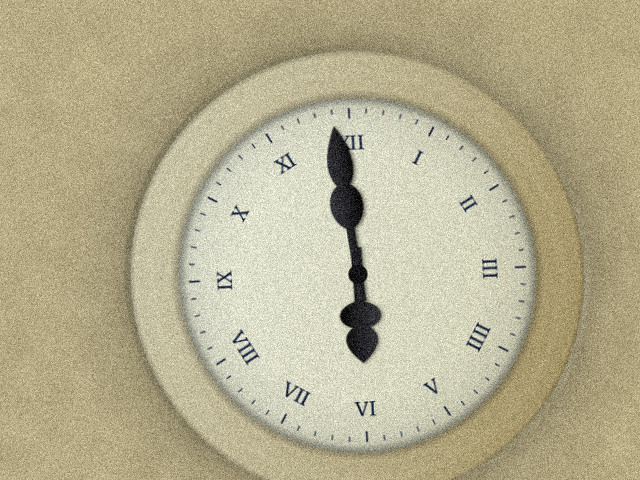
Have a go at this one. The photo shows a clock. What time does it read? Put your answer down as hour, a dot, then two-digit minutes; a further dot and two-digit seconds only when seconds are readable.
5.59
